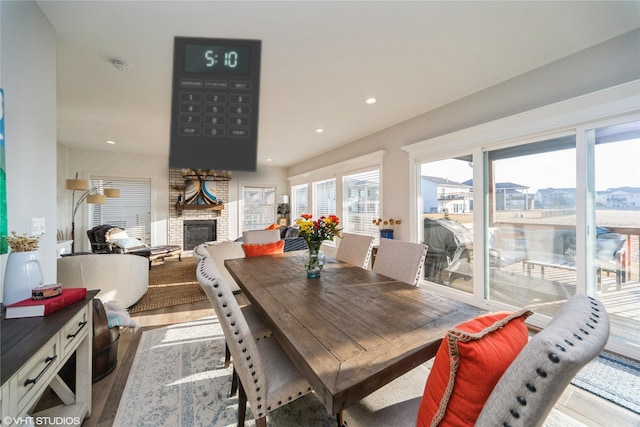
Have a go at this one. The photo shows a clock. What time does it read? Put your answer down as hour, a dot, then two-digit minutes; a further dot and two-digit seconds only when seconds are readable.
5.10
